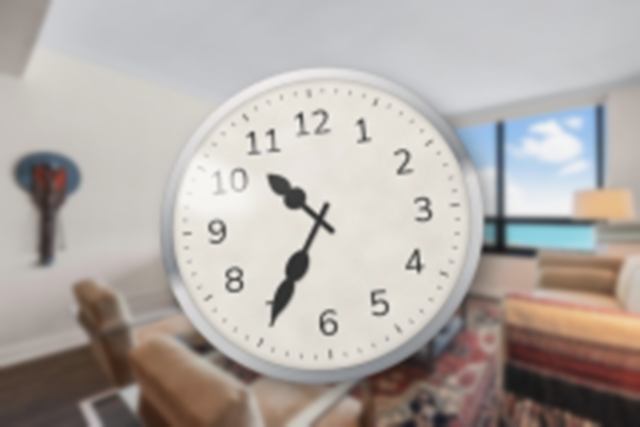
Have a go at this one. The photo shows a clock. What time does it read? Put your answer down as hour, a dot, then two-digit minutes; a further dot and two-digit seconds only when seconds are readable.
10.35
